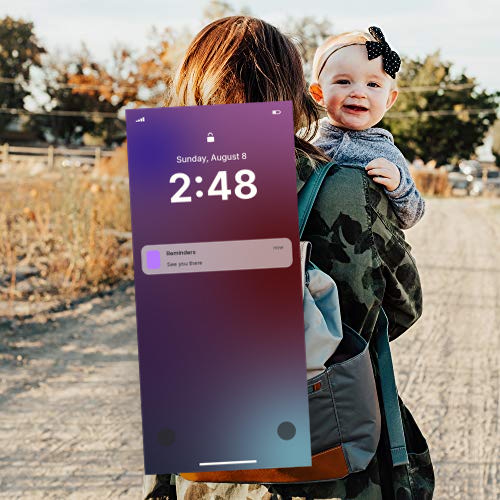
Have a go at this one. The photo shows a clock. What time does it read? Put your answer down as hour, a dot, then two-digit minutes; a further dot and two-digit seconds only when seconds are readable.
2.48
